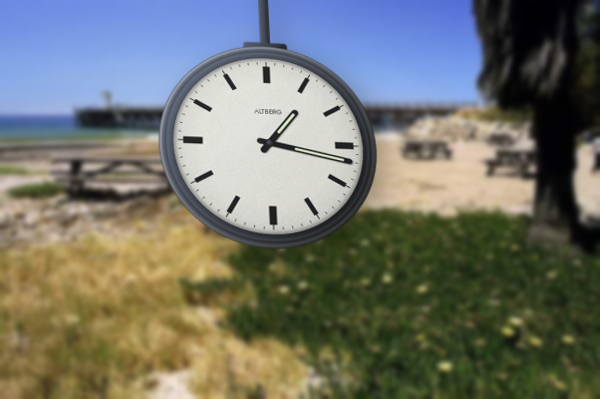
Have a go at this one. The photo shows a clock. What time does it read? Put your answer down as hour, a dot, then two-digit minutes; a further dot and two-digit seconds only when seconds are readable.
1.17
